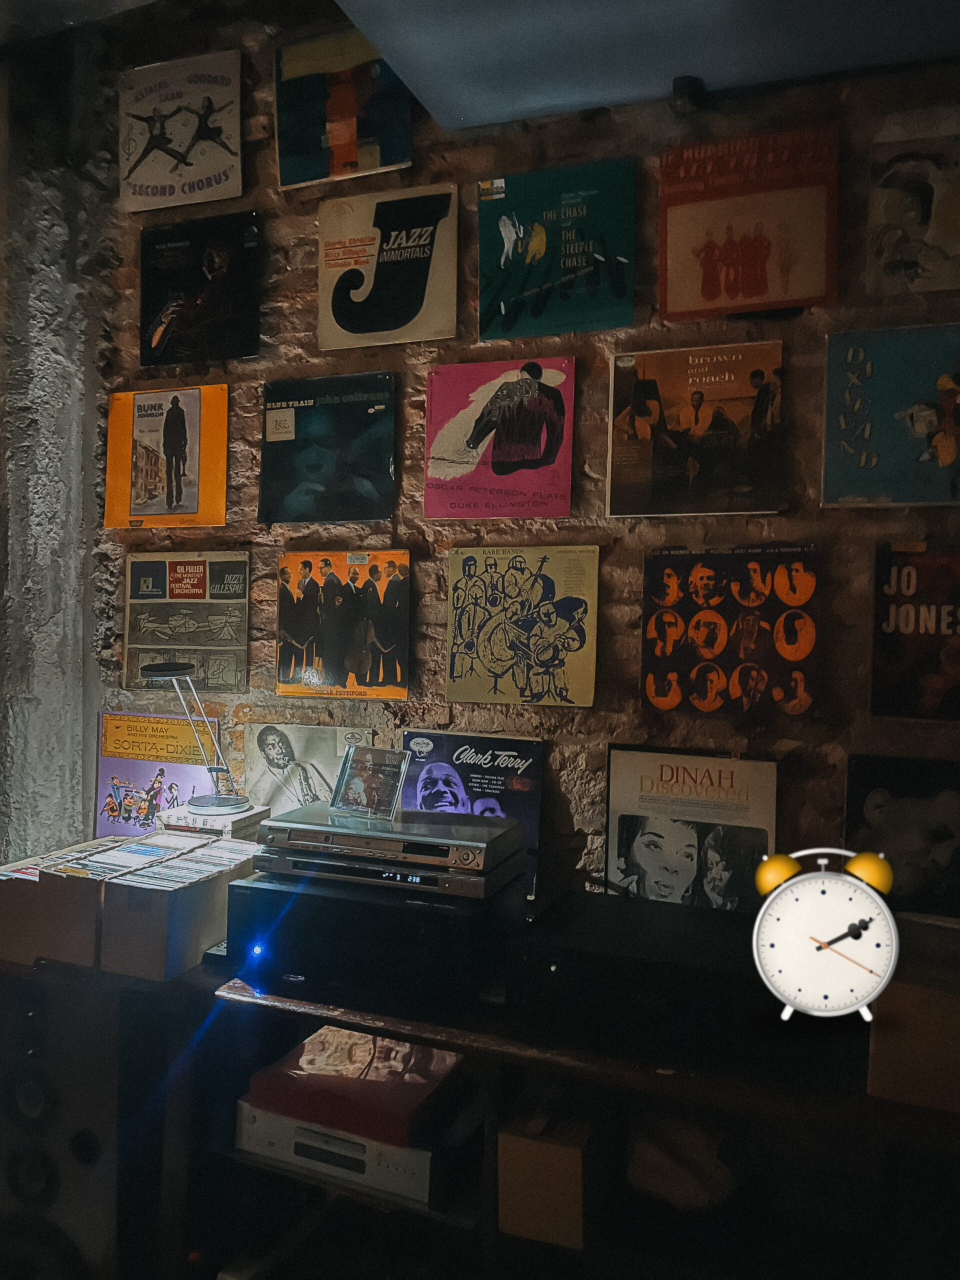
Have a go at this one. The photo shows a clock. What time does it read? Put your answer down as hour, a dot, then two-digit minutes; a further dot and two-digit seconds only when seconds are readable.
2.10.20
